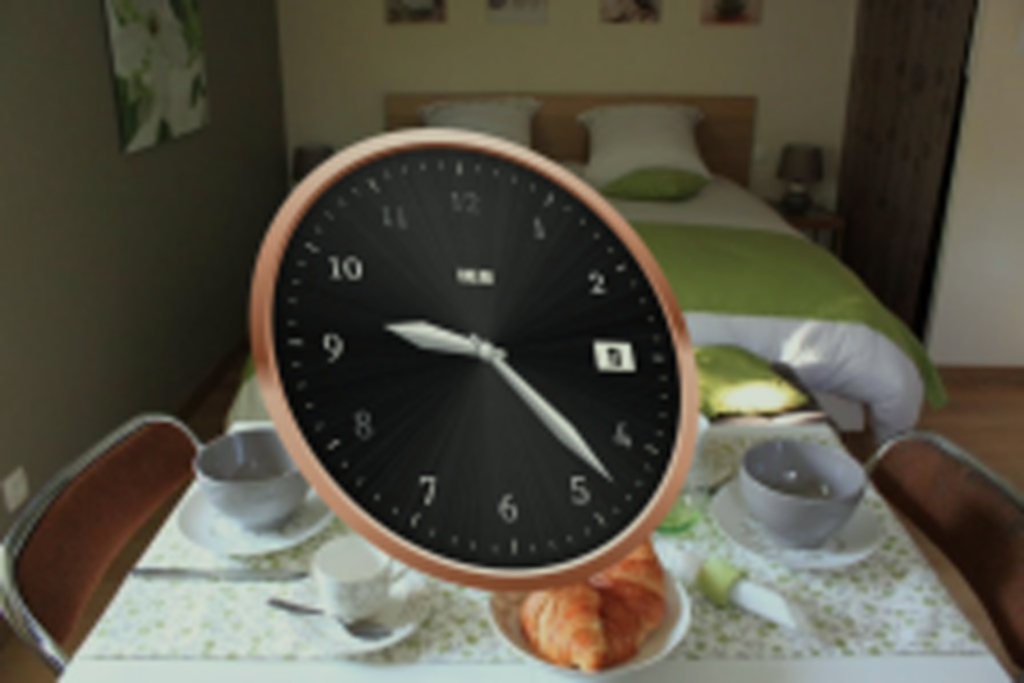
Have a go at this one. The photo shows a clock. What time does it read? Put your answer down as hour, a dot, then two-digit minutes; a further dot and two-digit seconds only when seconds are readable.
9.23
